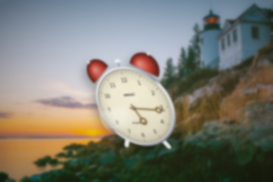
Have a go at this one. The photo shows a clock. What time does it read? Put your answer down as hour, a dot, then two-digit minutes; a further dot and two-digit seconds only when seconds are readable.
5.16
